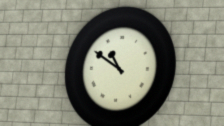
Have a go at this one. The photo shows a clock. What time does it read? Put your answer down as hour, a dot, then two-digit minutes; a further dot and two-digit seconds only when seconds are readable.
10.50
